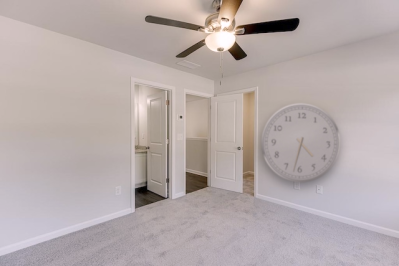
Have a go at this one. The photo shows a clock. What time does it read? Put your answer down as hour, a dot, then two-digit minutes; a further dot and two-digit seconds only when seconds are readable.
4.32
